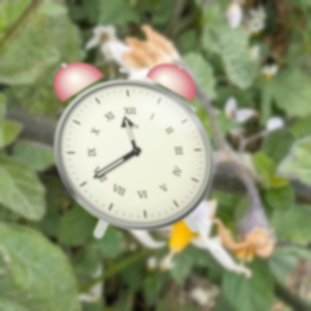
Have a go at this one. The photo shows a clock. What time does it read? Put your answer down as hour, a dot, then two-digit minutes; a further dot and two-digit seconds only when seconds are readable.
11.40
